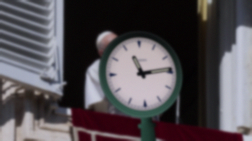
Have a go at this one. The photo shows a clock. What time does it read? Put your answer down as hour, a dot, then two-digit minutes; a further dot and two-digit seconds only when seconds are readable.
11.14
